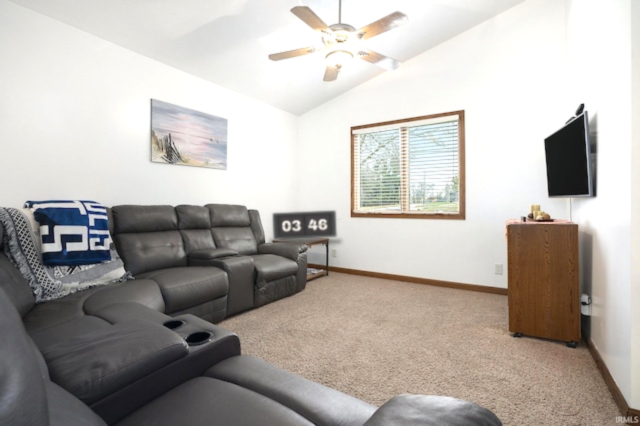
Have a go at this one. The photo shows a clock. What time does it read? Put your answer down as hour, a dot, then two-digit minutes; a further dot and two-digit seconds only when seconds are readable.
3.46
